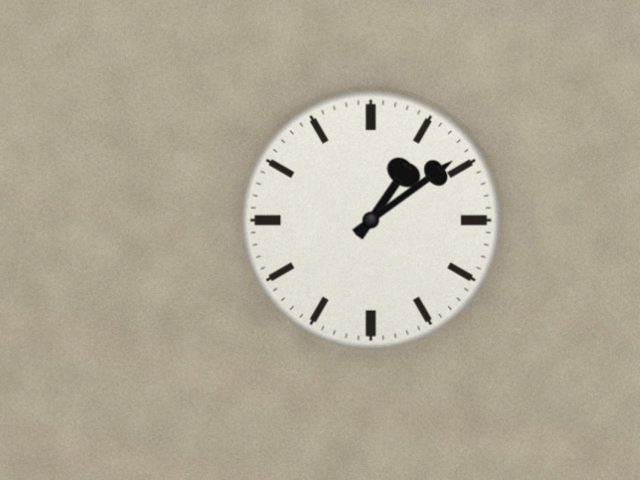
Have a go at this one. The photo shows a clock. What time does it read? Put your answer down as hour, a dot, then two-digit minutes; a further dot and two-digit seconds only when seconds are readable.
1.09
